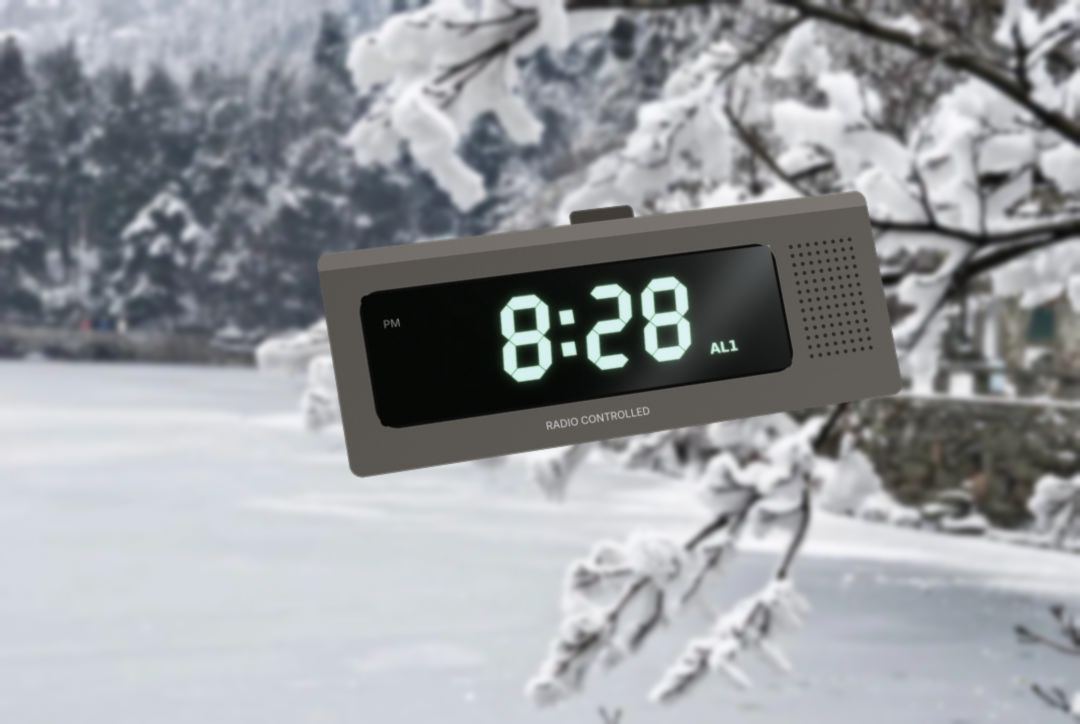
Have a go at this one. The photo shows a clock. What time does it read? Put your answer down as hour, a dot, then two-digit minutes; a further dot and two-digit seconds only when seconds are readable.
8.28
